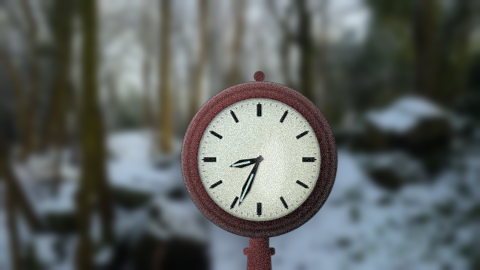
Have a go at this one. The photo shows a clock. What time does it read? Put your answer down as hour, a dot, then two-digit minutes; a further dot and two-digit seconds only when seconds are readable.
8.34
